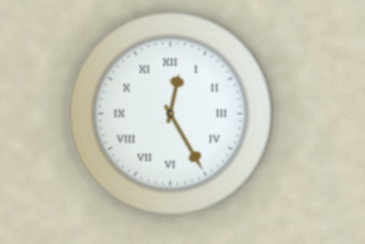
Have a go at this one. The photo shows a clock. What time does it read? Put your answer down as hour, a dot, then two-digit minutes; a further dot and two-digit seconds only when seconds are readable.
12.25
